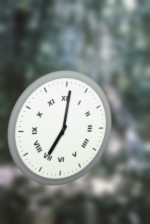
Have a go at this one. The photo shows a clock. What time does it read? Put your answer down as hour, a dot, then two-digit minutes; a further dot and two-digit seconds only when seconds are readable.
7.01
